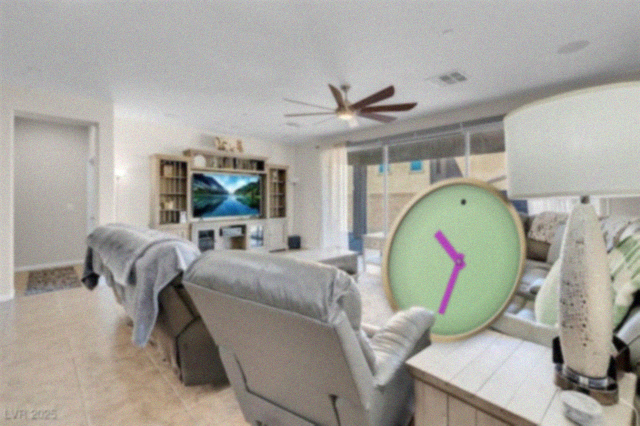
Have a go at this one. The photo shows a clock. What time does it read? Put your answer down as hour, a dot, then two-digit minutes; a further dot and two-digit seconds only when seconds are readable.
10.33
